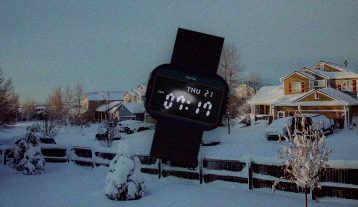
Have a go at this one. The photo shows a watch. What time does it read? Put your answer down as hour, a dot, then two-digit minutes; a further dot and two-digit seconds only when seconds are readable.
7.17
